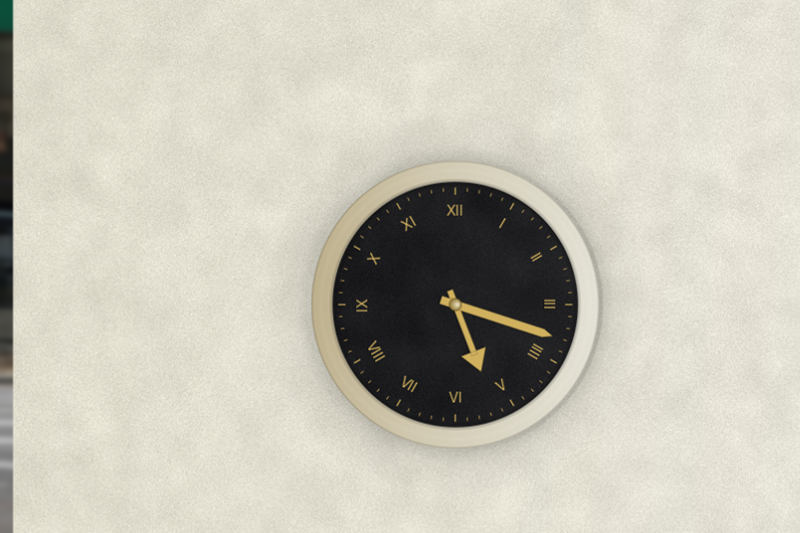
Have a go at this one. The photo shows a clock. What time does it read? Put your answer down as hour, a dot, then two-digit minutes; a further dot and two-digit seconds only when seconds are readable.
5.18
